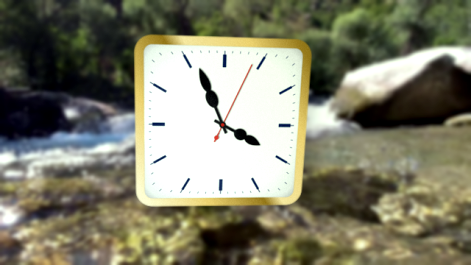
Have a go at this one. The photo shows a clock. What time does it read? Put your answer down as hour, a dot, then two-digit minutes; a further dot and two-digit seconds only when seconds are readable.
3.56.04
